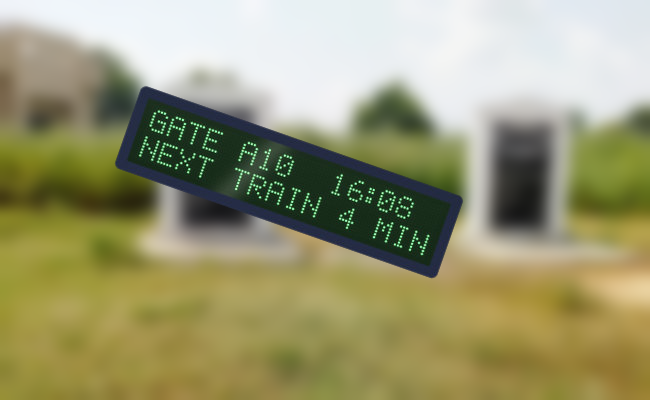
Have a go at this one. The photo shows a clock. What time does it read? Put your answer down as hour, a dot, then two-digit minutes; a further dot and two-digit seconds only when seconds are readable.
16.08
